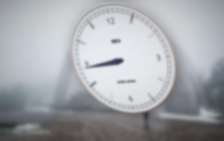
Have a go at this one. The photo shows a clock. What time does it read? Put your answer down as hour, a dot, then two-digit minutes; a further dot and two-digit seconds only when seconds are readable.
8.44
